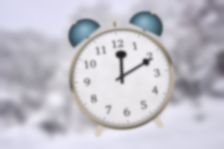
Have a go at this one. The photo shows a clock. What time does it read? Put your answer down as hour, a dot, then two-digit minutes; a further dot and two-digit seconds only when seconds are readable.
12.11
